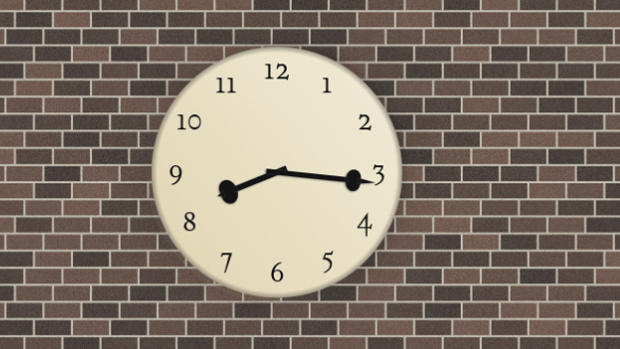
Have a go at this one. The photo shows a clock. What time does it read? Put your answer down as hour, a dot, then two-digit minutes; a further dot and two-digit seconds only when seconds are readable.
8.16
